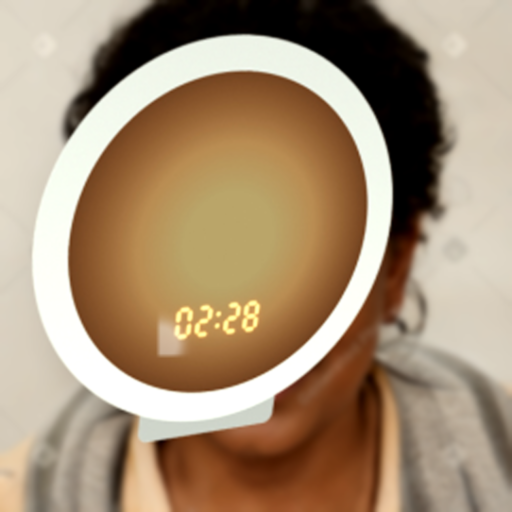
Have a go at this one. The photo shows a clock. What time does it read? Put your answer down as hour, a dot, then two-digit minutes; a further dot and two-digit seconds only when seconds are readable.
2.28
